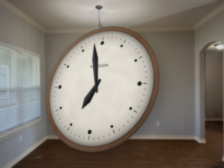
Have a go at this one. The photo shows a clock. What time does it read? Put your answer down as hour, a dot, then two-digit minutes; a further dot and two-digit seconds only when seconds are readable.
6.58
